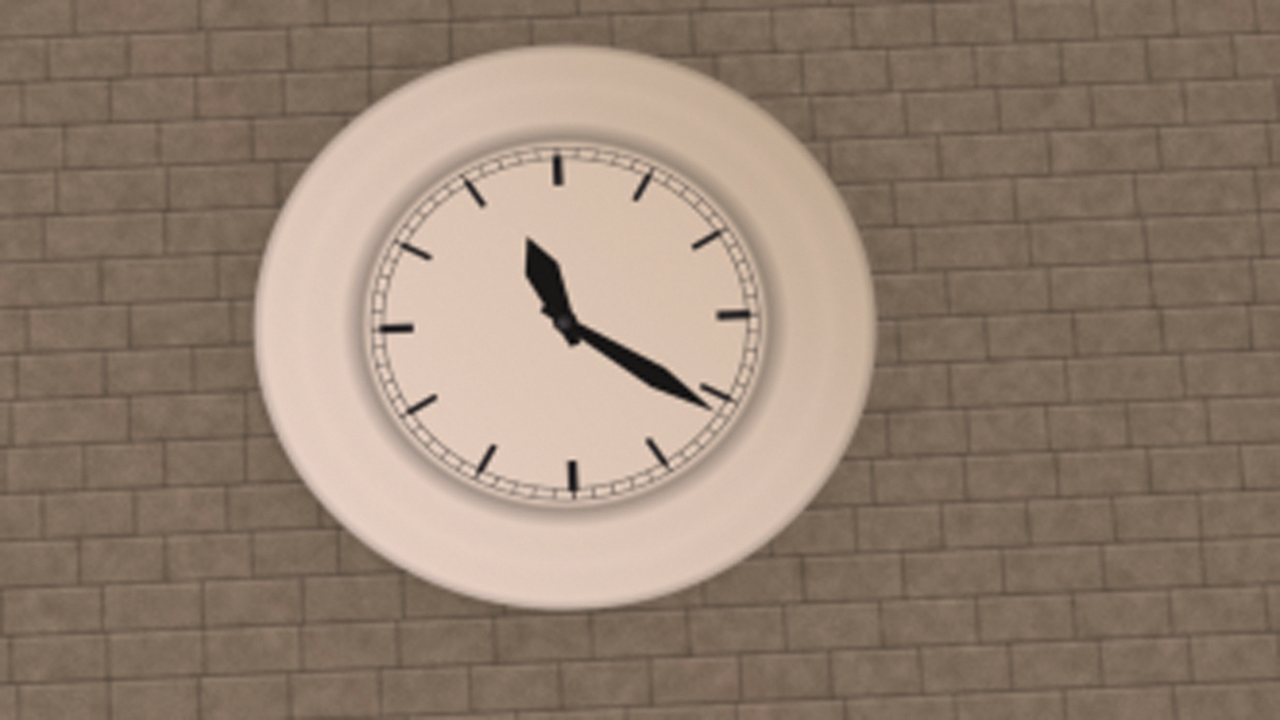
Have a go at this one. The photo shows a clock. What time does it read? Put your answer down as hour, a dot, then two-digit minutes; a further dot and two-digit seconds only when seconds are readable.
11.21
